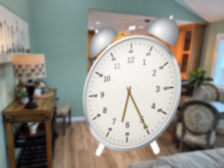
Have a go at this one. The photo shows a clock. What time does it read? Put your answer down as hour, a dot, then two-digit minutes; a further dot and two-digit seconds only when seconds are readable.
6.25
